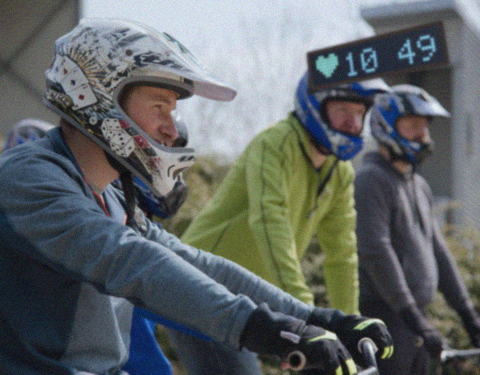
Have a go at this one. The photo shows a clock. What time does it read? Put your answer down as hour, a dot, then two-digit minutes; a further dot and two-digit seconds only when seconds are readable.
10.49
